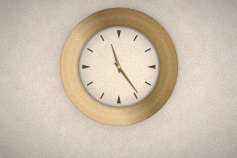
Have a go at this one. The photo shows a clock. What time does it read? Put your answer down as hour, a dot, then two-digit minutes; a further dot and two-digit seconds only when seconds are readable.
11.24
